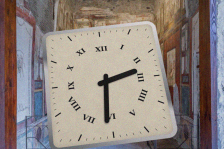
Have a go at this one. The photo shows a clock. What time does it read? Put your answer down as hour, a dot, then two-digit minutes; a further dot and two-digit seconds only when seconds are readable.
2.31
